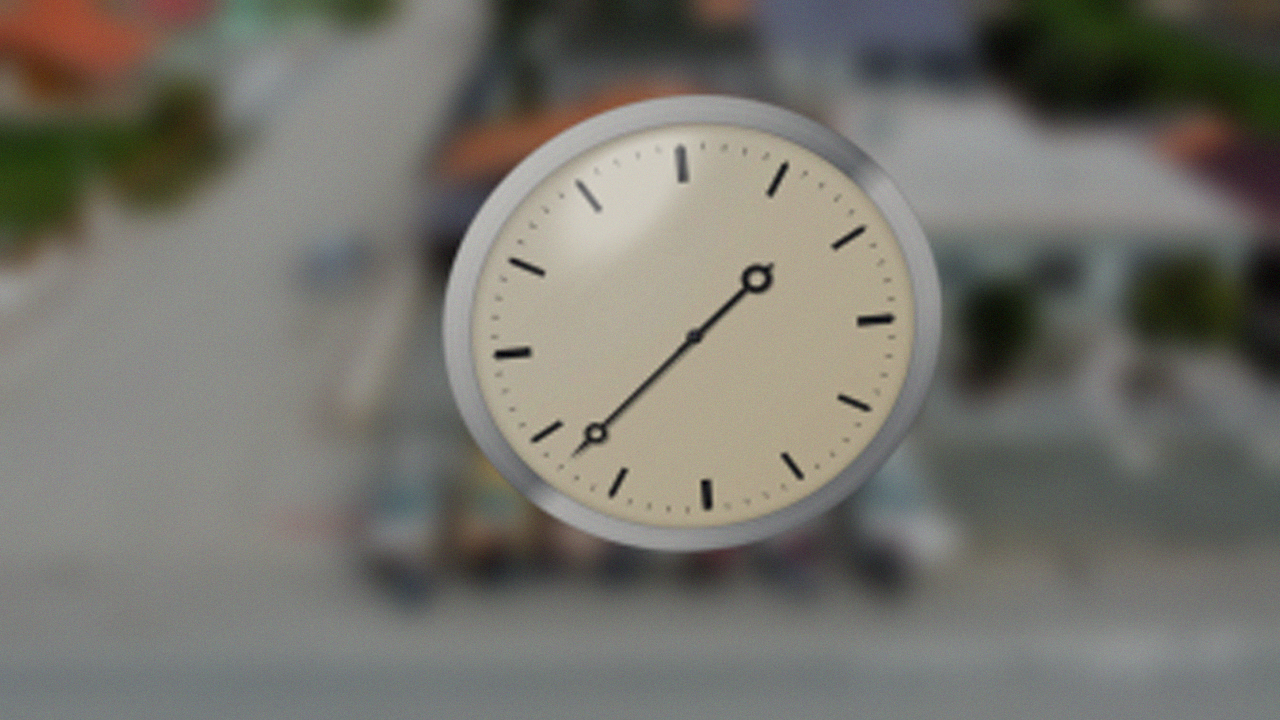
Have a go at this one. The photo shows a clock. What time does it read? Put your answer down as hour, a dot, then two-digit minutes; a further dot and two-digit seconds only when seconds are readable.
1.38
